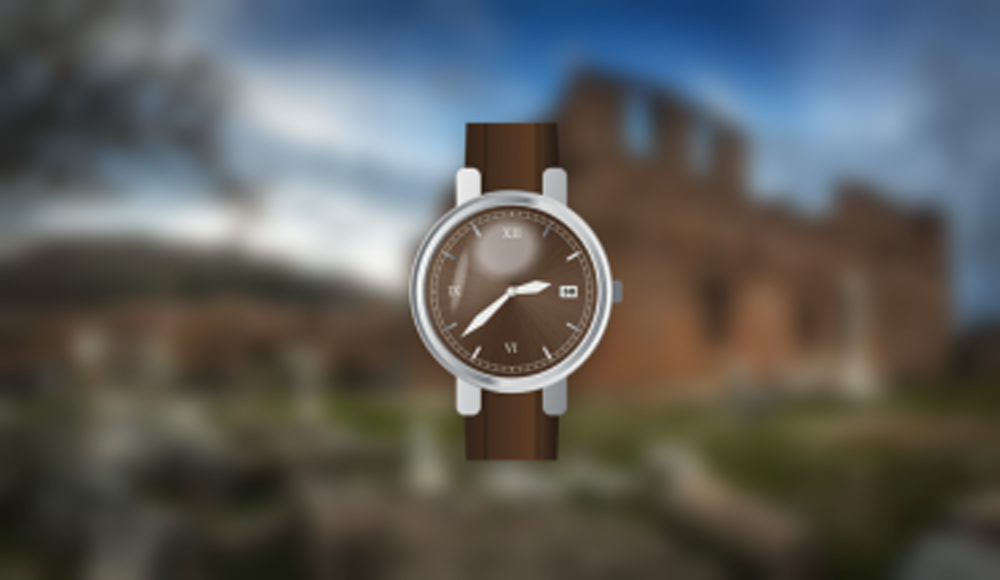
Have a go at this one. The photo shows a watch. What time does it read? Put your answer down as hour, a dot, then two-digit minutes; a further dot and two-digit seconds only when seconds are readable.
2.38
